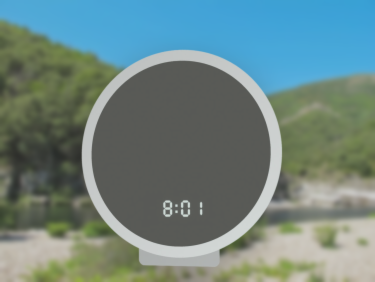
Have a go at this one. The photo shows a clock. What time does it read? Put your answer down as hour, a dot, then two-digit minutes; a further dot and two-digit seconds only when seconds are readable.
8.01
